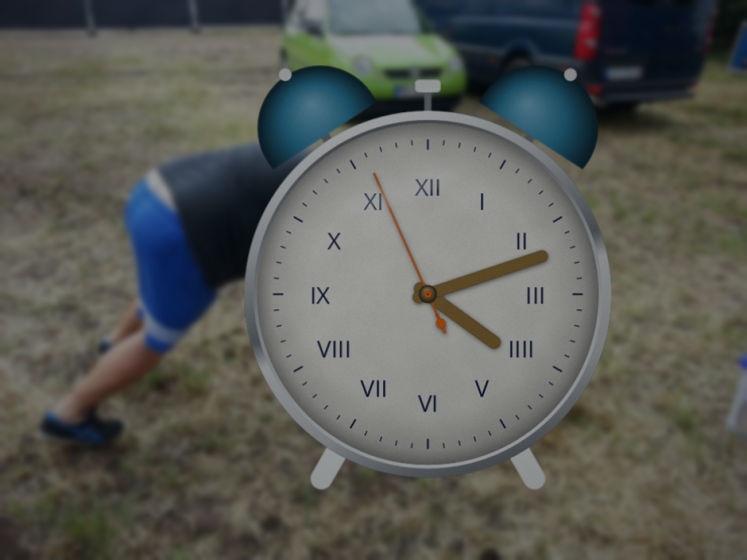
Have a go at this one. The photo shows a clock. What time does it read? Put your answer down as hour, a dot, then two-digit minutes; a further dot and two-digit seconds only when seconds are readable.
4.11.56
